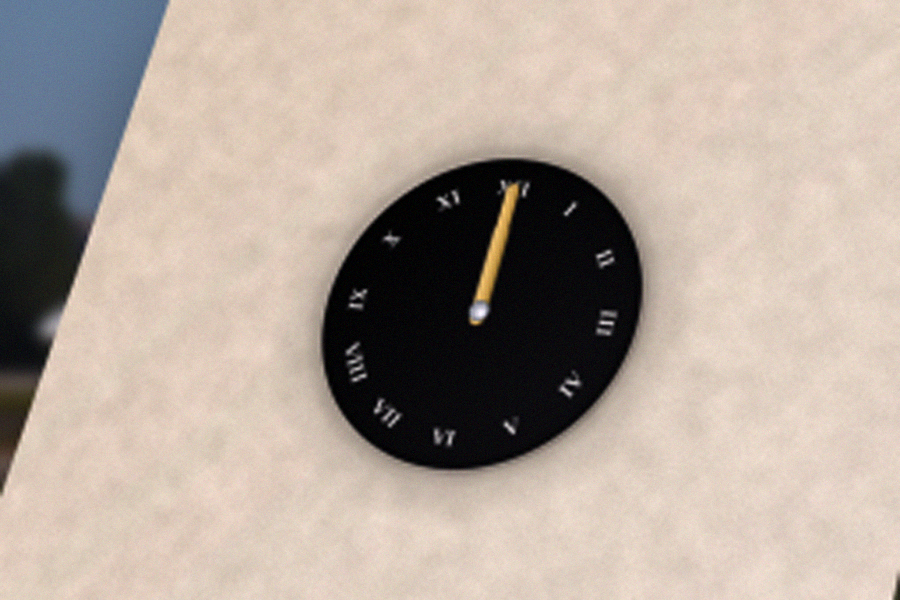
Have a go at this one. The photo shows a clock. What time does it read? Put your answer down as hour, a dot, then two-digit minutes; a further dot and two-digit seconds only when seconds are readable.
12.00
